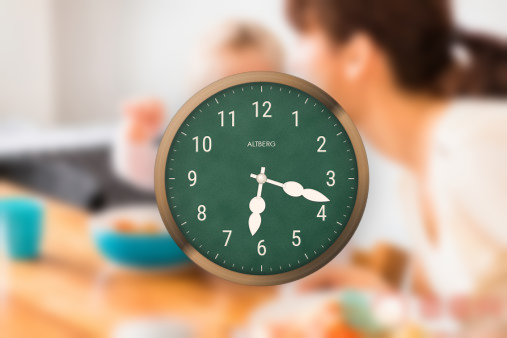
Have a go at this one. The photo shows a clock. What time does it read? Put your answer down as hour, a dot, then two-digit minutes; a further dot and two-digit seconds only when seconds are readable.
6.18
